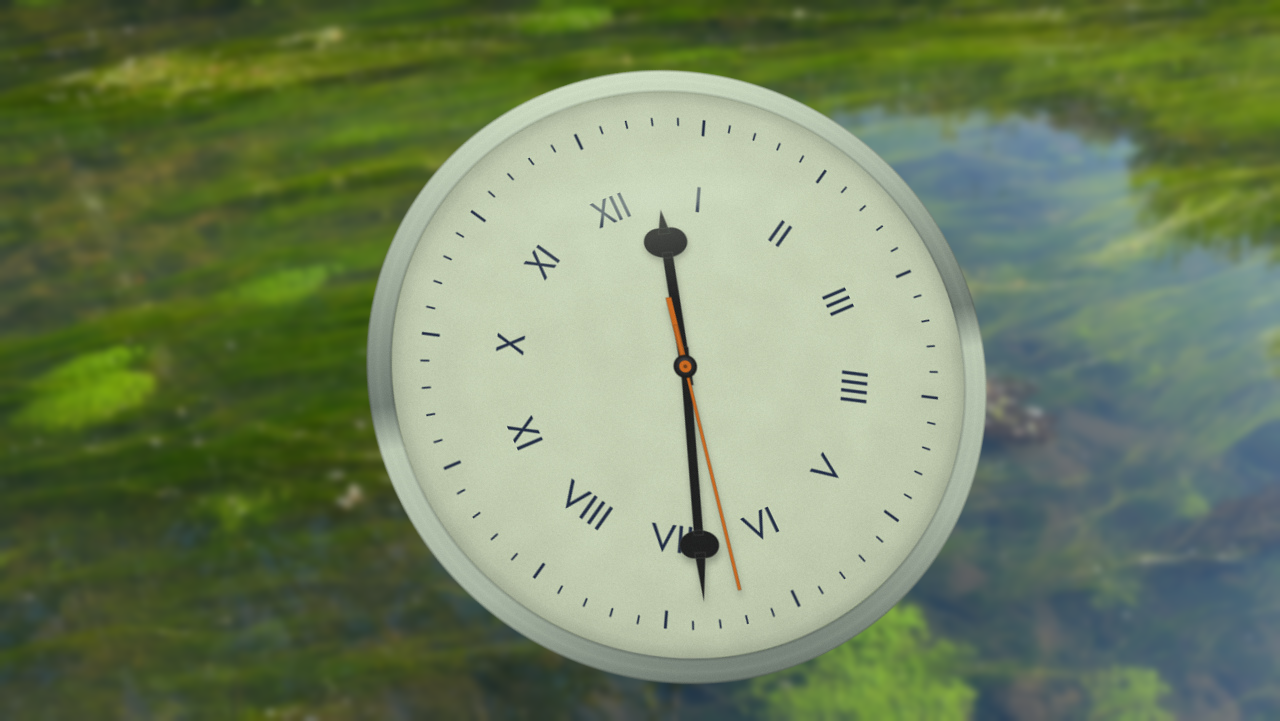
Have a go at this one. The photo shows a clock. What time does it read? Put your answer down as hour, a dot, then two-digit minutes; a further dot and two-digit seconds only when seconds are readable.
12.33.32
